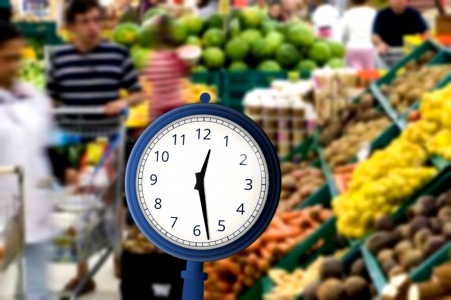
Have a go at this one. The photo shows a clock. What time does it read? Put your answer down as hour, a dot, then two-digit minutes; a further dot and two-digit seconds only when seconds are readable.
12.28
